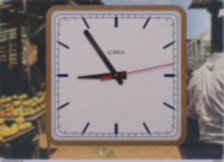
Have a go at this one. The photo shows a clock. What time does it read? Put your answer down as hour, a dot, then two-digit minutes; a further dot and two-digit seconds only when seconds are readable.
8.54.13
